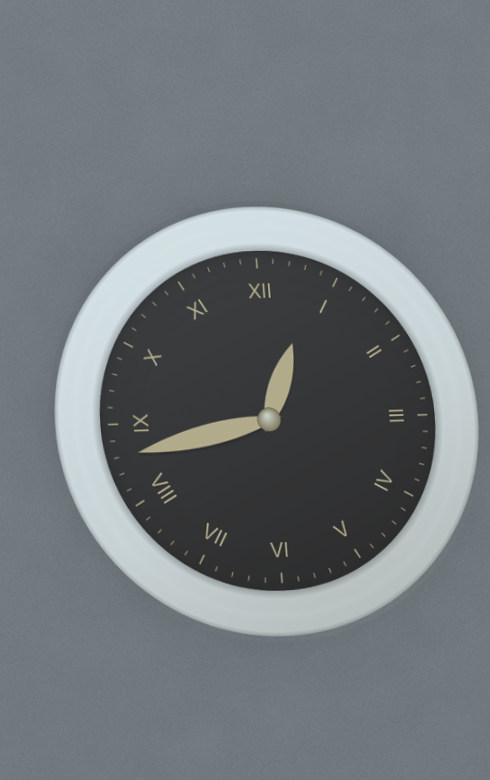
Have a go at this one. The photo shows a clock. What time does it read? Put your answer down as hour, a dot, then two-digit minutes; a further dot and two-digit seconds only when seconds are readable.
12.43
